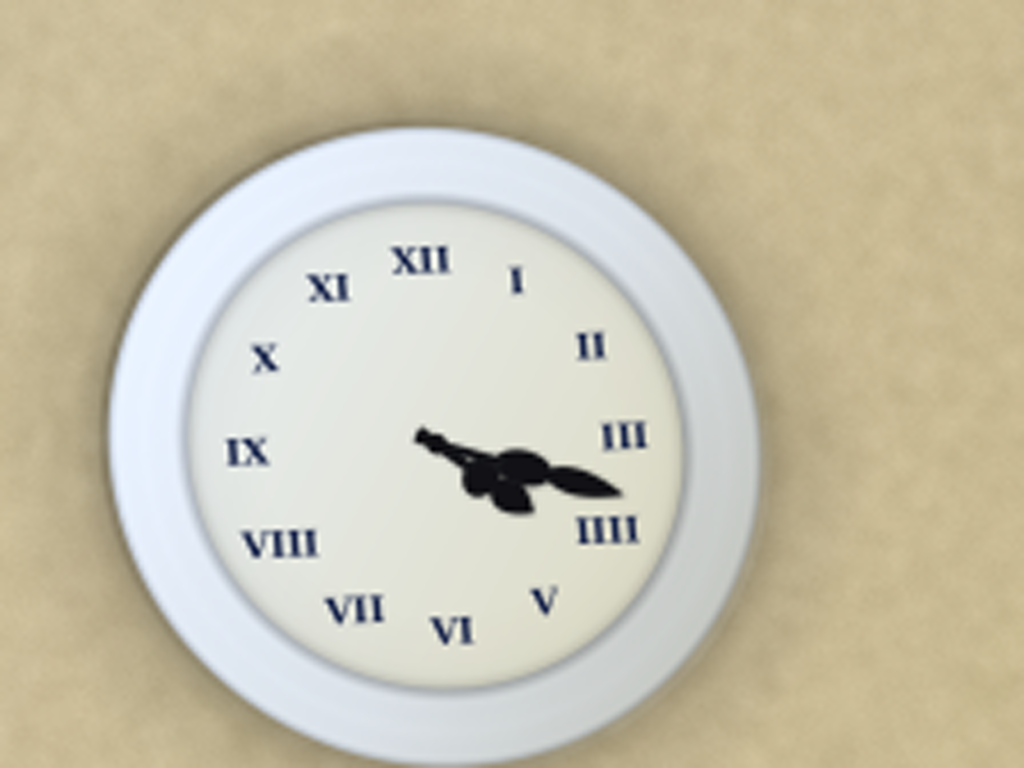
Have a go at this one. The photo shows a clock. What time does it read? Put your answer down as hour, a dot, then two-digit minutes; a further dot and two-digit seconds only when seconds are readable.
4.18
